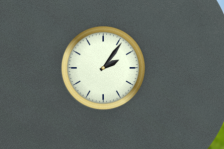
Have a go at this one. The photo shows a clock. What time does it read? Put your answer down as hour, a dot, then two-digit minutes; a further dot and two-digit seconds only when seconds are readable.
2.06
